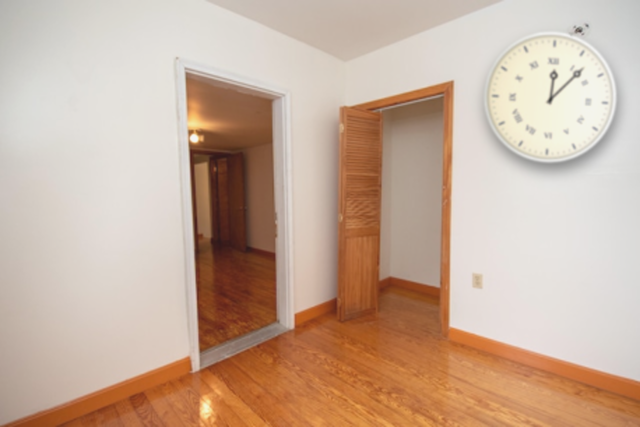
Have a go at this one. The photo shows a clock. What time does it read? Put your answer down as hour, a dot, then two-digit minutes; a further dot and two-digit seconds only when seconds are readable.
12.07
